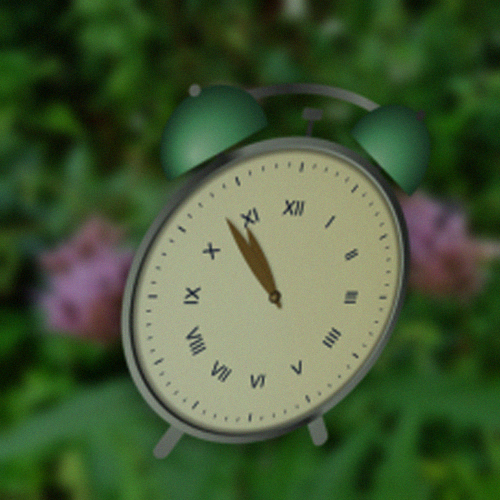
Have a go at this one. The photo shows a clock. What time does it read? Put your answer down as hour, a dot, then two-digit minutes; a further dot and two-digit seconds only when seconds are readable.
10.53
